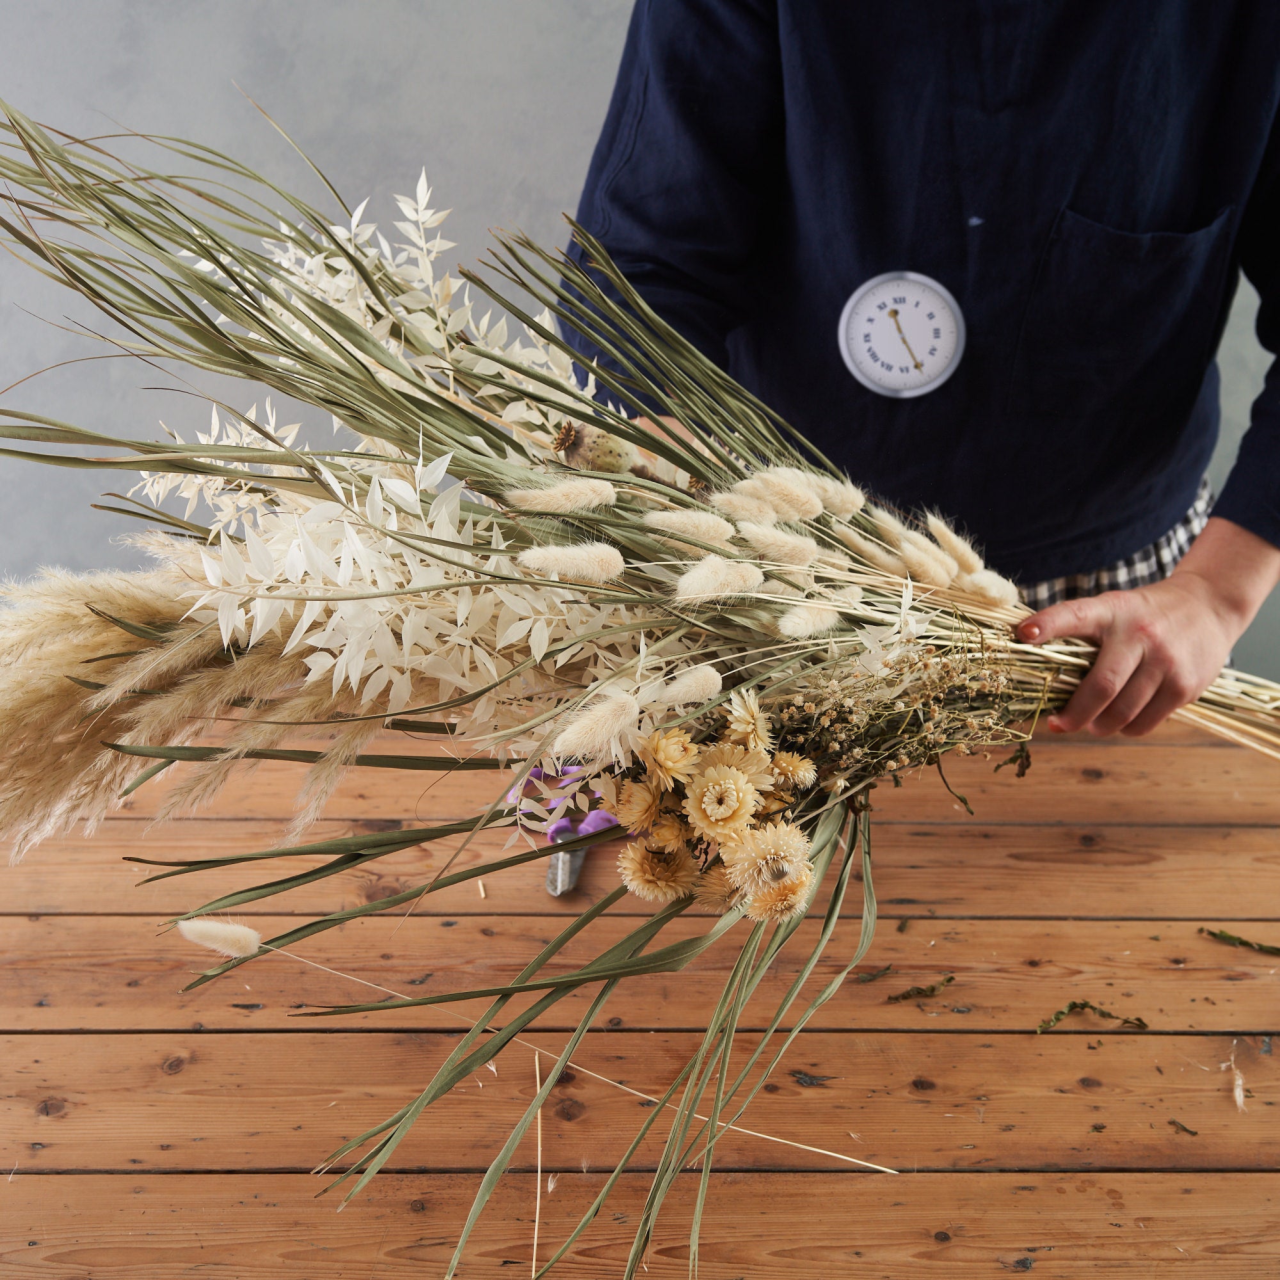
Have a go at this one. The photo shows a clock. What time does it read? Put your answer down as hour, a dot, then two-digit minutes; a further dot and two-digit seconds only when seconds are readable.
11.26
